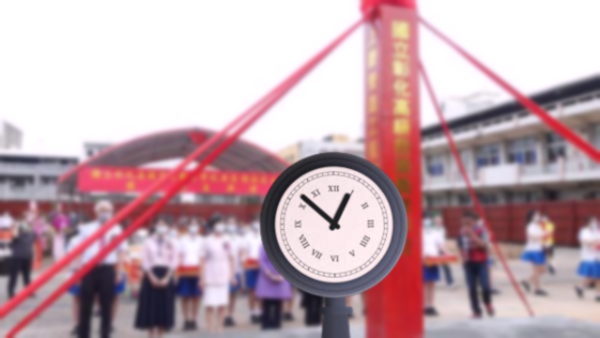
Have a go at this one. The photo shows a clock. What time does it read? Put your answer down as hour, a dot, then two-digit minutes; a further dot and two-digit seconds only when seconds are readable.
12.52
